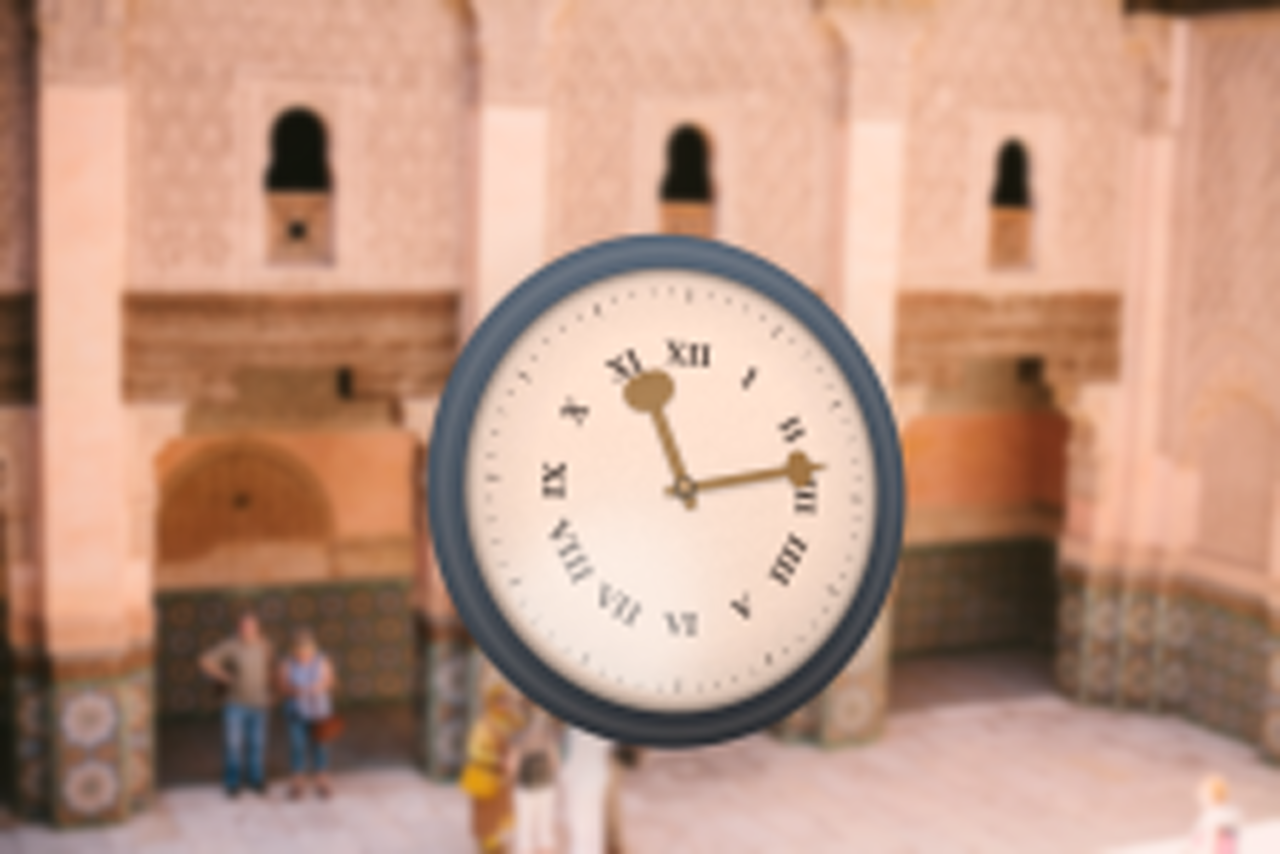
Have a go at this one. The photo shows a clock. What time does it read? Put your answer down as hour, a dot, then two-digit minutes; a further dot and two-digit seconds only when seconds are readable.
11.13
